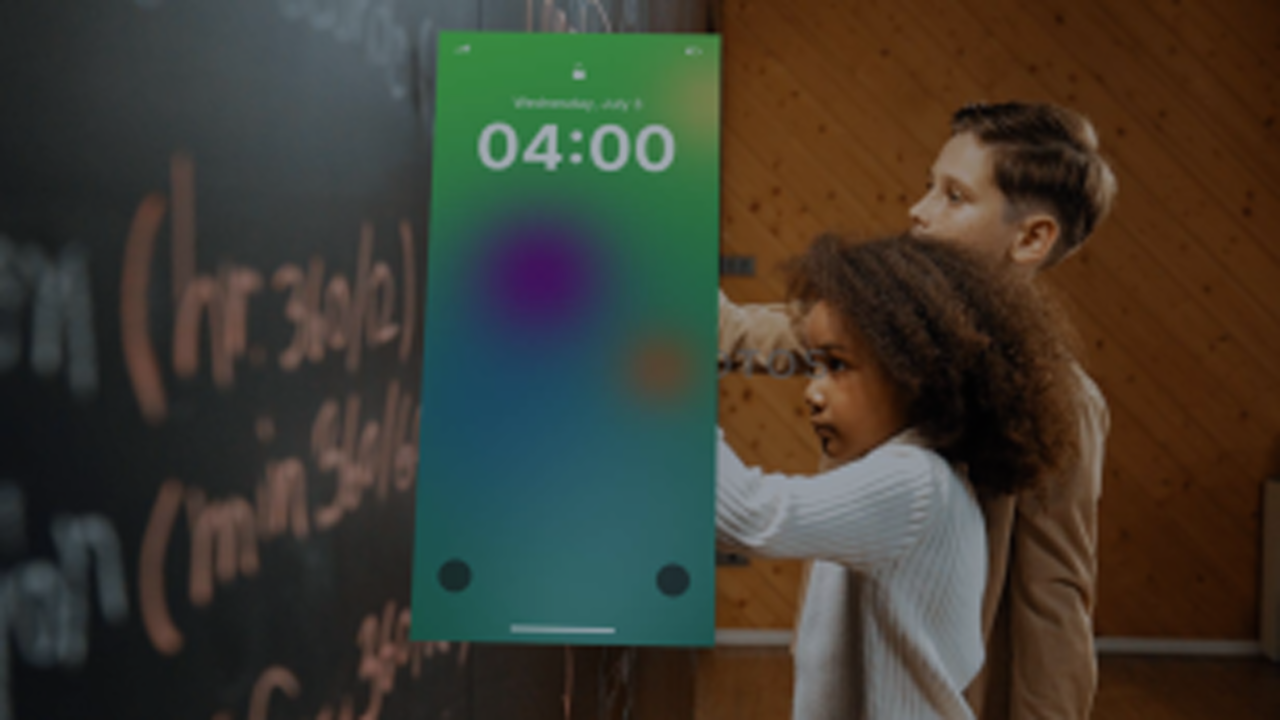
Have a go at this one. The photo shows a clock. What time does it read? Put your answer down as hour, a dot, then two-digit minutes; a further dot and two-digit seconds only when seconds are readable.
4.00
